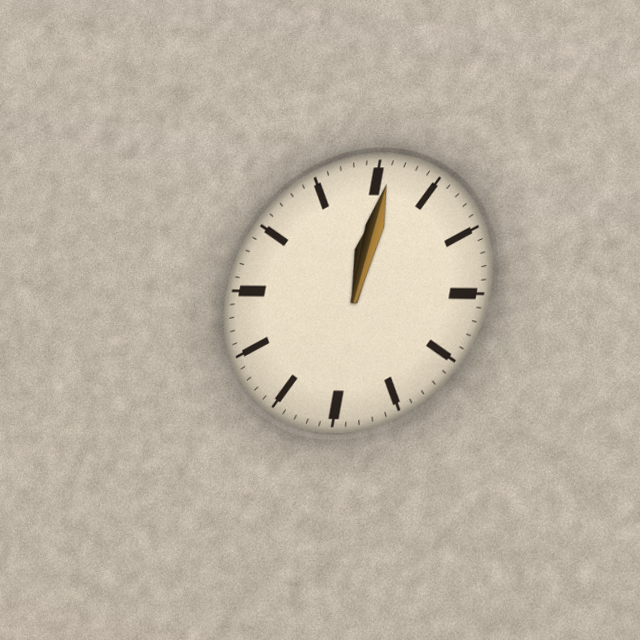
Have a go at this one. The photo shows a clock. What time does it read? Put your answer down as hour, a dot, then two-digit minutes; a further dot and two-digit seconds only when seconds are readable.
12.01
